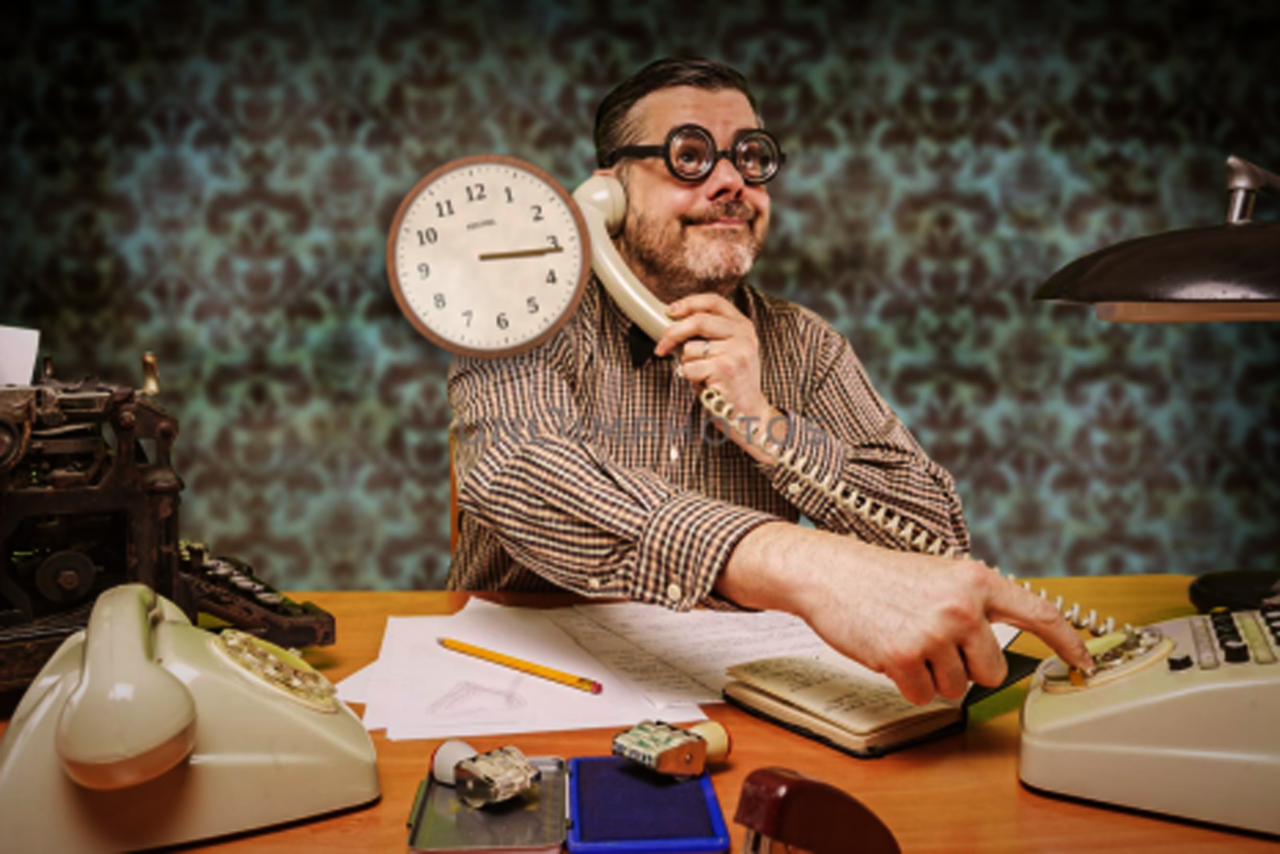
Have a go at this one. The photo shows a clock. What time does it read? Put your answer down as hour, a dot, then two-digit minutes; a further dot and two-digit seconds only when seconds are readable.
3.16
